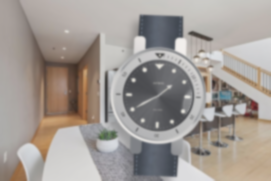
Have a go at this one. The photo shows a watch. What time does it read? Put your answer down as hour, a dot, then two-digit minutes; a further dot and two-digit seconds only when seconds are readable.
1.40
